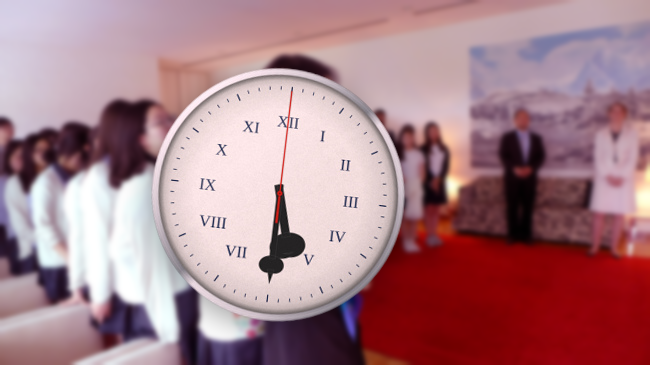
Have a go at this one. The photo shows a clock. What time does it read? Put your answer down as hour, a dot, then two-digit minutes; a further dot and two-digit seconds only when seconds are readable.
5.30.00
